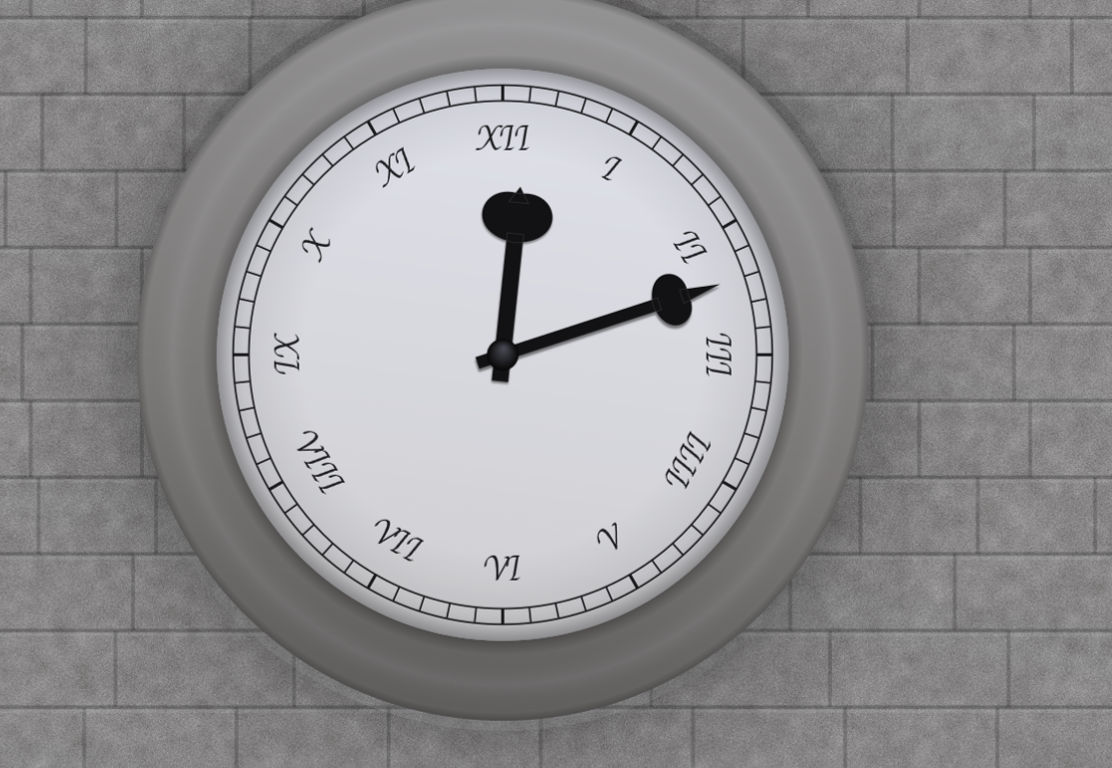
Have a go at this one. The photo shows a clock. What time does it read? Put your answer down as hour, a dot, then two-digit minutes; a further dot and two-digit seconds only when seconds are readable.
12.12
